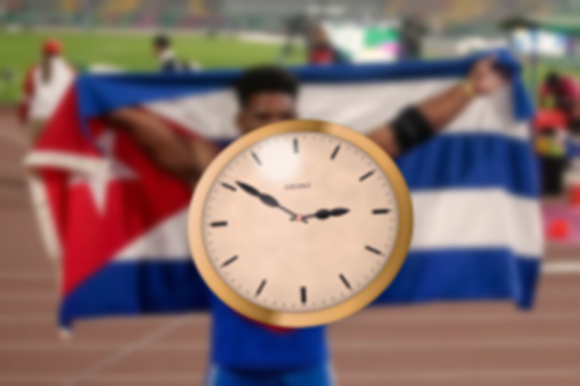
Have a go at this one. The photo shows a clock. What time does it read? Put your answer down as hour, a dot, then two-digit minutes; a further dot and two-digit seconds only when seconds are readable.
2.51
